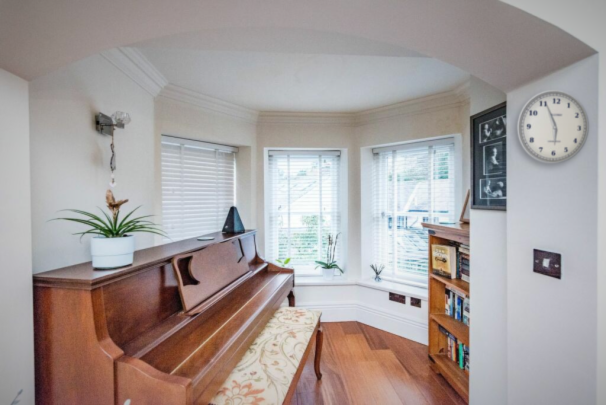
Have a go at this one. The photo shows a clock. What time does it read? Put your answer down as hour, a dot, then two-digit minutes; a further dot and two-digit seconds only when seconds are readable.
5.56
